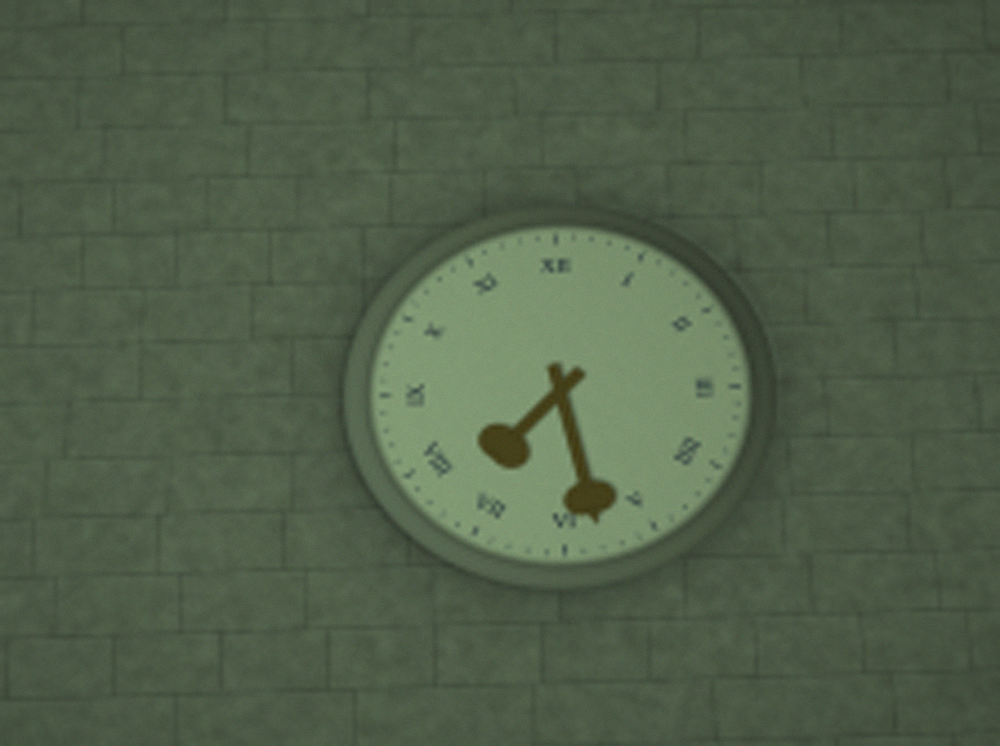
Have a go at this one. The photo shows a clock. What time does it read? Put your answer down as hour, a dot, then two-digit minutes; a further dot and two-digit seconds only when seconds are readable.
7.28
